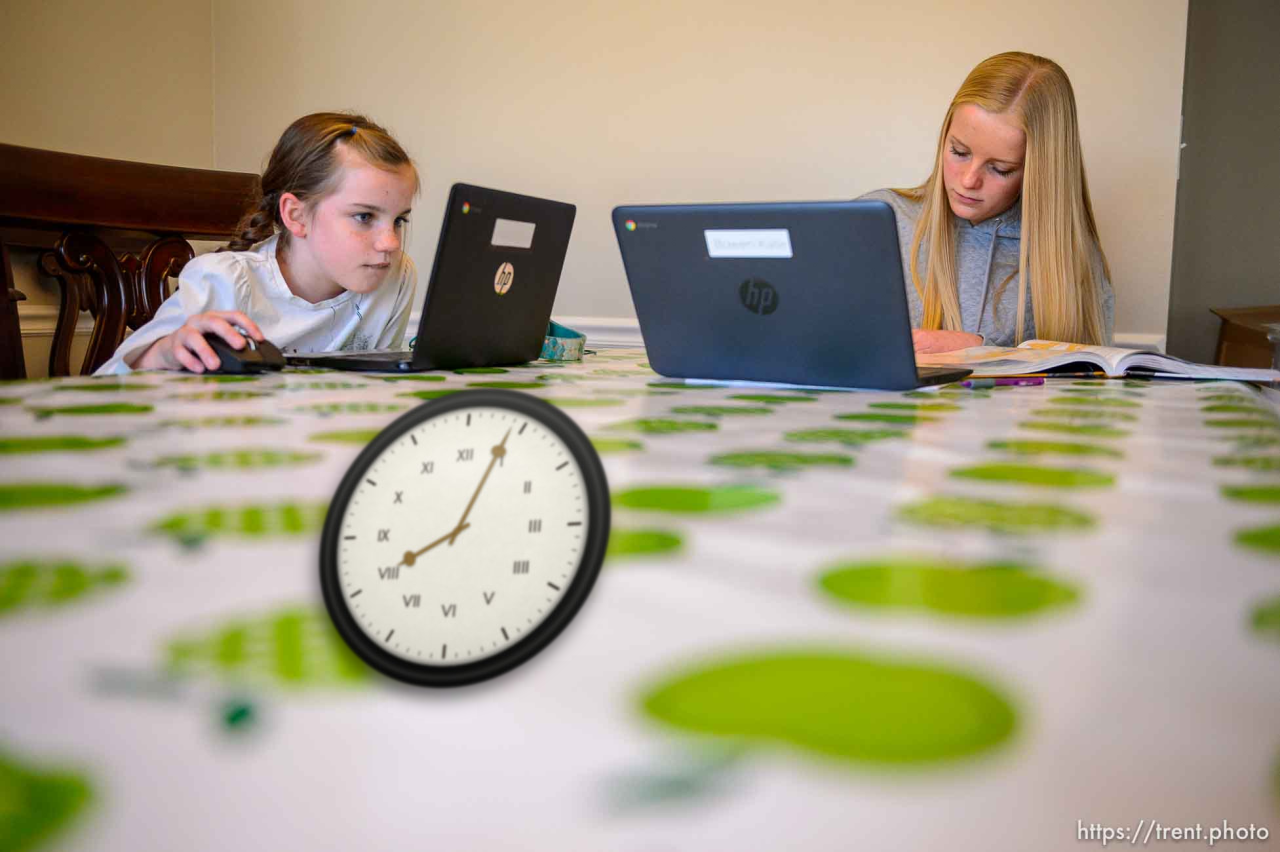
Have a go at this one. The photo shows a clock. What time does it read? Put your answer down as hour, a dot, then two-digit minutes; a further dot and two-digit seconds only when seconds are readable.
8.04
